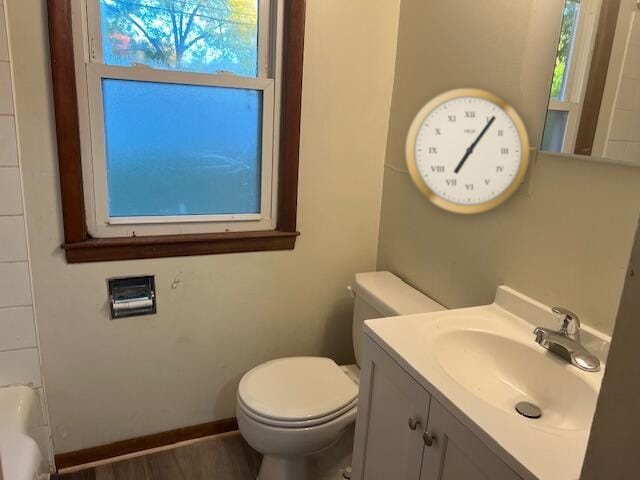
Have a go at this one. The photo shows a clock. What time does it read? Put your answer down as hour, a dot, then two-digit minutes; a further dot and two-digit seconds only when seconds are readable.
7.06
